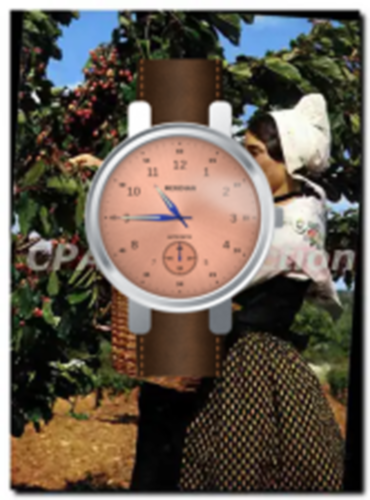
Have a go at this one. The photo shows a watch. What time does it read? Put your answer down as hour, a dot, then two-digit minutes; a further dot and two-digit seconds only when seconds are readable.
10.45
